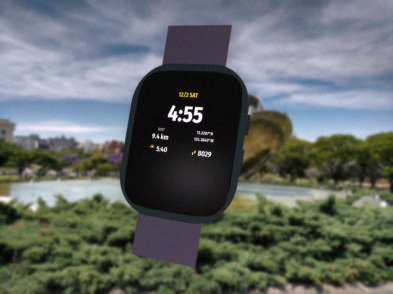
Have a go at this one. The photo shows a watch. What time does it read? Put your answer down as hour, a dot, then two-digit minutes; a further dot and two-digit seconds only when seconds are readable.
4.55
